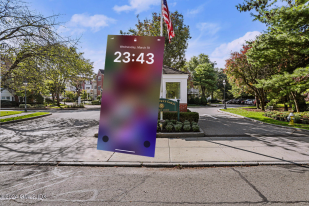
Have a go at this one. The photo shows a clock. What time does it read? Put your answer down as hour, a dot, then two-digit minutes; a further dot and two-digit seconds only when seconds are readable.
23.43
